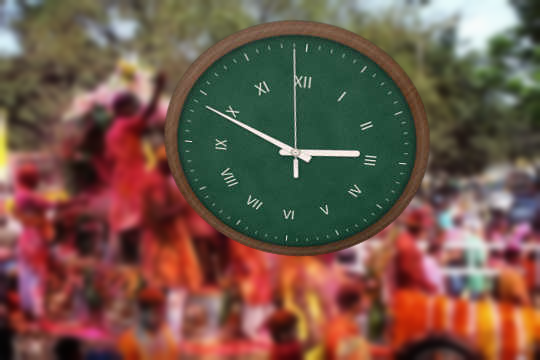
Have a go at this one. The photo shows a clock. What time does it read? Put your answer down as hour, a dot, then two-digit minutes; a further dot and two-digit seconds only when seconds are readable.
2.48.59
